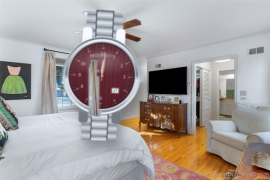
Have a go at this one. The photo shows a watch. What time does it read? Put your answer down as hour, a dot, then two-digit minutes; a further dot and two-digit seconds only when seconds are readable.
12.01
